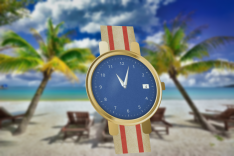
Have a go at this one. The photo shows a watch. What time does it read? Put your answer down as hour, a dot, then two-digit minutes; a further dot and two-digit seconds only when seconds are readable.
11.03
